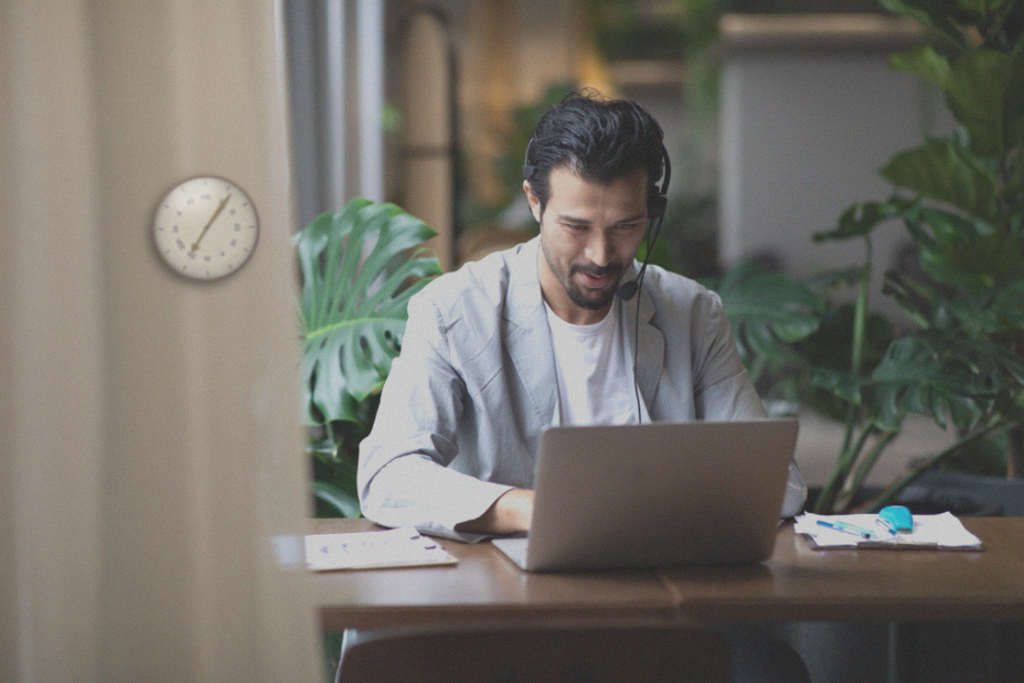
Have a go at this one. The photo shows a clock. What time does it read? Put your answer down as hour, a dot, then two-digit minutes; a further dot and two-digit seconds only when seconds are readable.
7.06
